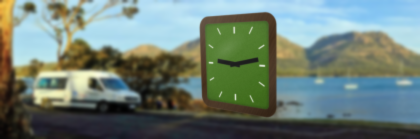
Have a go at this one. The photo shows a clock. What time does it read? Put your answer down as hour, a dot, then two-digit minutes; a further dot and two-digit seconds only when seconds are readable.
9.13
